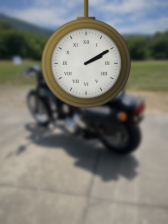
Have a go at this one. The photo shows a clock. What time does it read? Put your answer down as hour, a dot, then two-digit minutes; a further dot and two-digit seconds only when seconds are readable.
2.10
